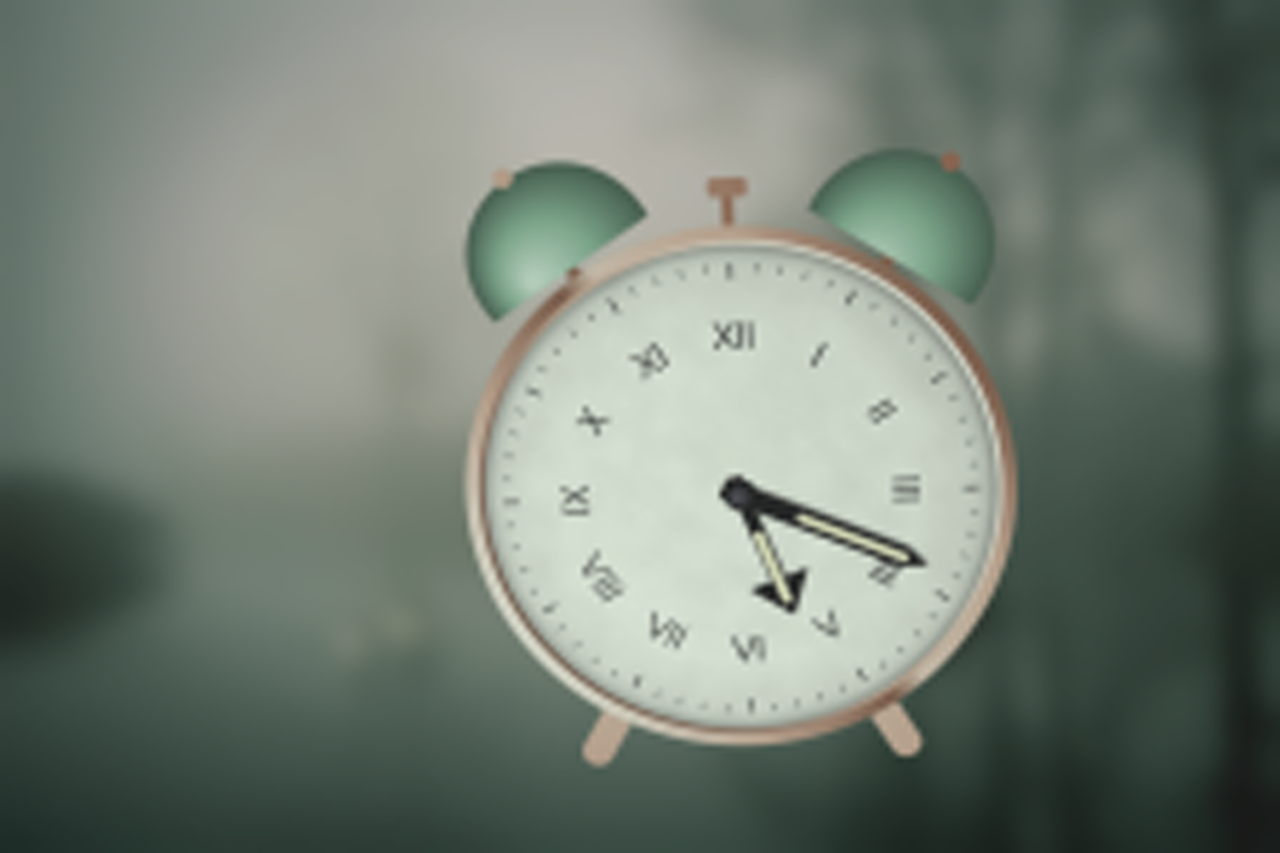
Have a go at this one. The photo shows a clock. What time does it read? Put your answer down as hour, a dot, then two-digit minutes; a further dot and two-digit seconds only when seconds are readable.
5.19
